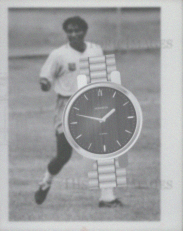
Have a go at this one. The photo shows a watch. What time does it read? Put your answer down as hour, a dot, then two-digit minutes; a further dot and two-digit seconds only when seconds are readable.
1.48
